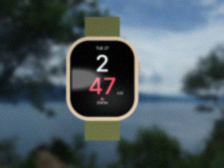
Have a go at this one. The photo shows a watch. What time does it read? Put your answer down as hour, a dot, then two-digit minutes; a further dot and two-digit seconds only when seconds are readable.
2.47
